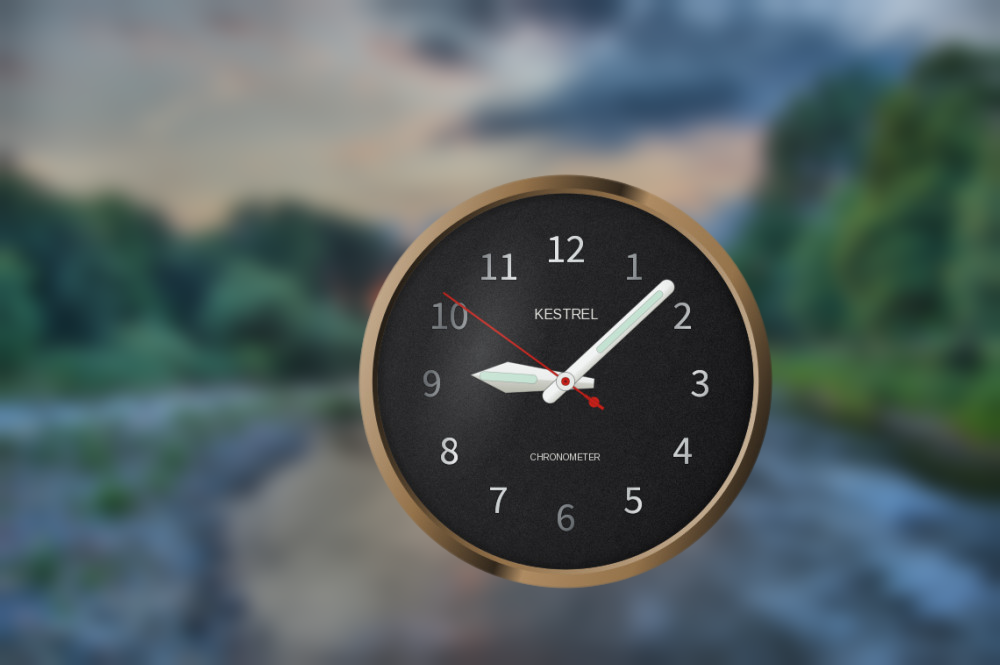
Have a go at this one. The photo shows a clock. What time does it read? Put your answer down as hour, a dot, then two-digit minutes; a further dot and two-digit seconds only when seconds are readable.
9.07.51
